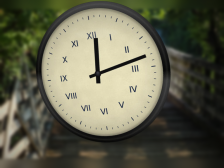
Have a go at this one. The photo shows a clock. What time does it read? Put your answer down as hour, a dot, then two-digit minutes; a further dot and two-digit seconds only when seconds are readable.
12.13
